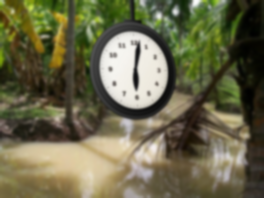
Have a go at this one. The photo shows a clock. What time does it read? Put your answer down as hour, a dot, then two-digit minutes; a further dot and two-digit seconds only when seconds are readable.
6.02
